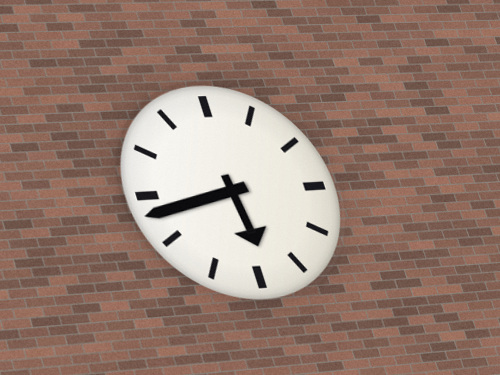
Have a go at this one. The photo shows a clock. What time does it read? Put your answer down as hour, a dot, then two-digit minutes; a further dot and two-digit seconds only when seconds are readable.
5.43
